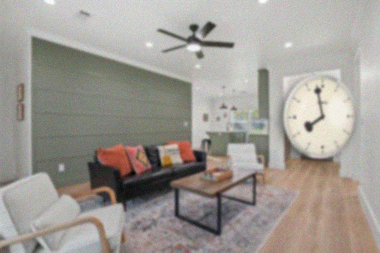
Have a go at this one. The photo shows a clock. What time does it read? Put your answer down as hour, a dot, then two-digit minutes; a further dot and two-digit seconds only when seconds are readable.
7.58
